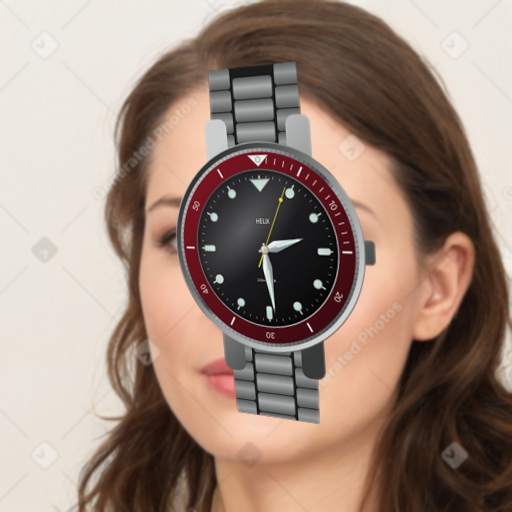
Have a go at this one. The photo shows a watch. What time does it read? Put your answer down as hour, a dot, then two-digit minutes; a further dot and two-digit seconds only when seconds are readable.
2.29.04
